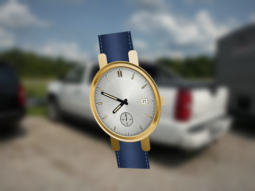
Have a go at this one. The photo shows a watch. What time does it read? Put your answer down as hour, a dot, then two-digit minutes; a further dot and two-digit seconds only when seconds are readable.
7.49
